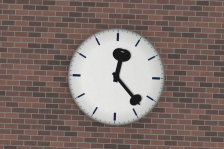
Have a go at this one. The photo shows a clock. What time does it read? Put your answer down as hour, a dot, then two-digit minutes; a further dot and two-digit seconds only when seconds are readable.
12.23
